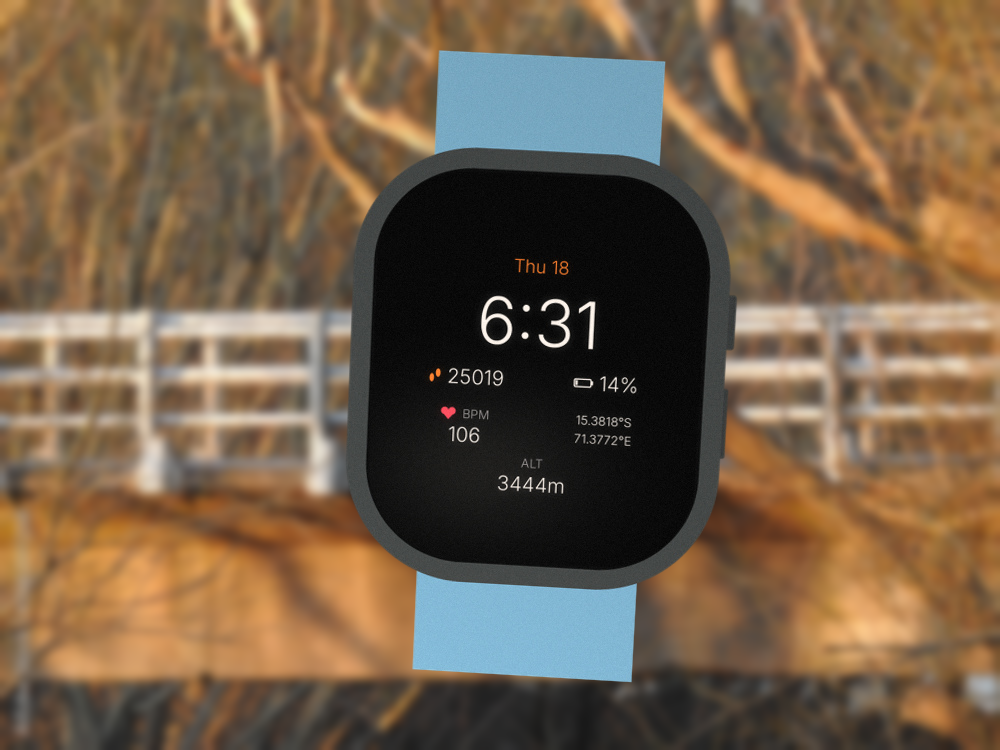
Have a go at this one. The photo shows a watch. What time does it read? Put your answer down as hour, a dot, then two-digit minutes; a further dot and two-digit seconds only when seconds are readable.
6.31
